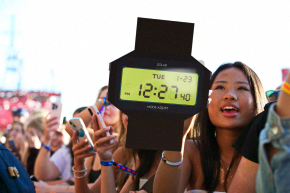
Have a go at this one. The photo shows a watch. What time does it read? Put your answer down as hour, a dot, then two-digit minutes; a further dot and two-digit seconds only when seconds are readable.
12.27.40
